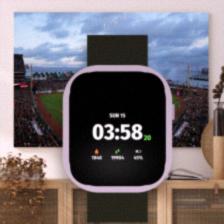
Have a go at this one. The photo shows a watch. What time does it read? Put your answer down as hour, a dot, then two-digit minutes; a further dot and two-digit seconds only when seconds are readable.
3.58
